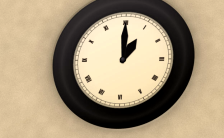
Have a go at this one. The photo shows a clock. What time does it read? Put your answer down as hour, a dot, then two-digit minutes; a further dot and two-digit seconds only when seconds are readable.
1.00
